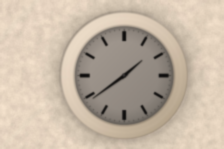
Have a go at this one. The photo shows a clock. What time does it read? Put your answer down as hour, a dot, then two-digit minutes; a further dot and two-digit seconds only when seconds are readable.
1.39
